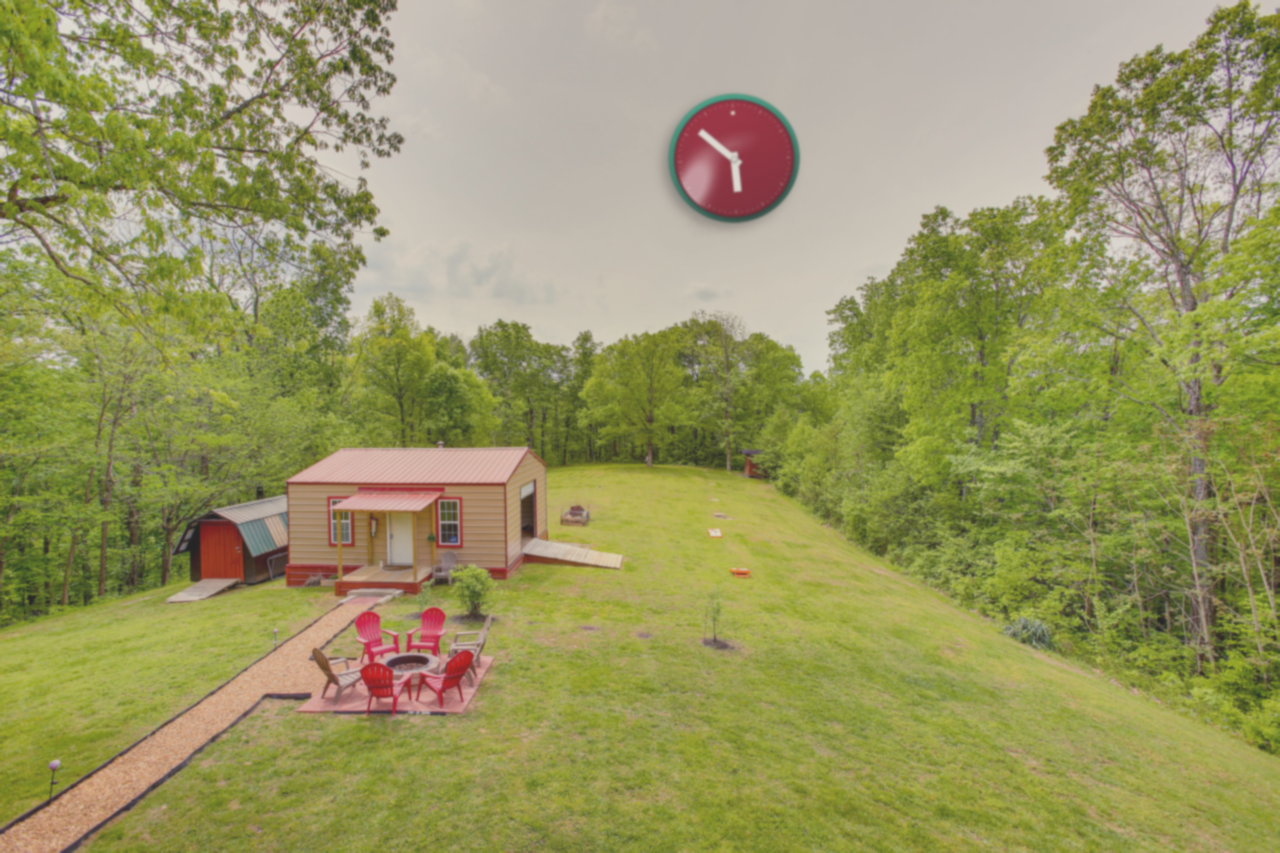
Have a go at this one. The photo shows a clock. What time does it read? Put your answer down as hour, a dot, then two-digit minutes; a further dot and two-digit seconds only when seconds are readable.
5.52
